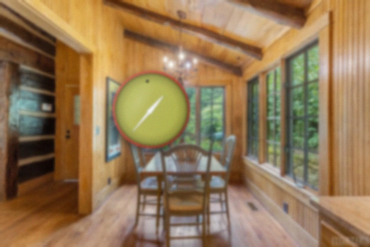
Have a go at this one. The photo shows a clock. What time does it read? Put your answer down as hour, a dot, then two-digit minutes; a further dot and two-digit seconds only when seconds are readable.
1.38
